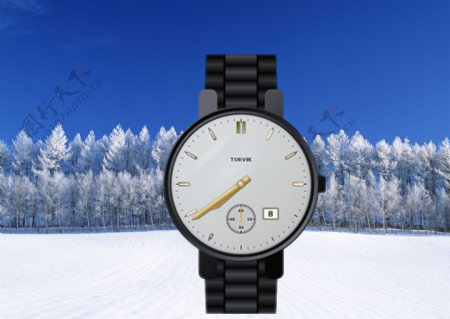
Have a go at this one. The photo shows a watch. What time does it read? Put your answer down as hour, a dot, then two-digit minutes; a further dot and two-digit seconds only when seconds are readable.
7.39
